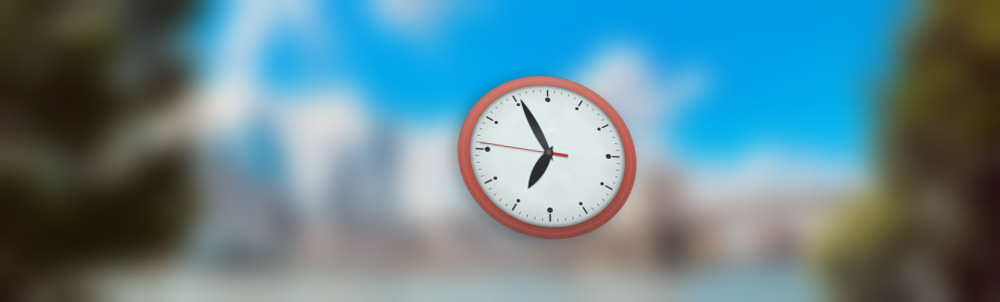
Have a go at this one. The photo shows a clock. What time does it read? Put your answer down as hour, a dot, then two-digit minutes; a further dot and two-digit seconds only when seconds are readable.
6.55.46
